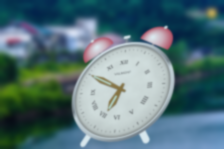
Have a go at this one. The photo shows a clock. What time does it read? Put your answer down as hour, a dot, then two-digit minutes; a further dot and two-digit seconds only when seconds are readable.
6.50
